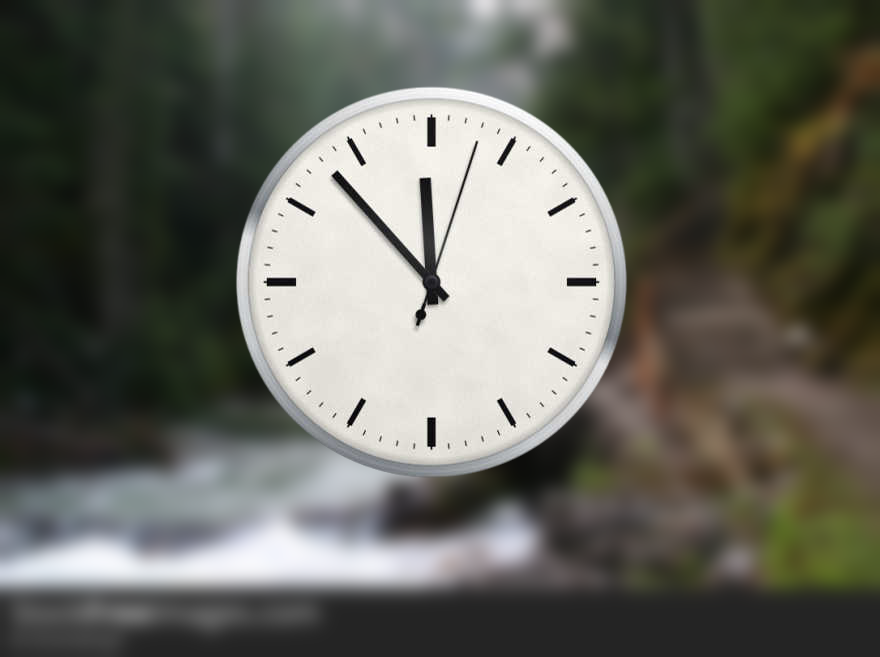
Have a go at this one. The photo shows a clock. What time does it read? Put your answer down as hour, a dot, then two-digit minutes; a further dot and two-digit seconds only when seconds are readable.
11.53.03
